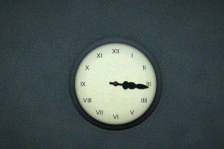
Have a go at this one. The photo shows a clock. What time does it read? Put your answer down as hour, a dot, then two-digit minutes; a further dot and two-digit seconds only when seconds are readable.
3.16
